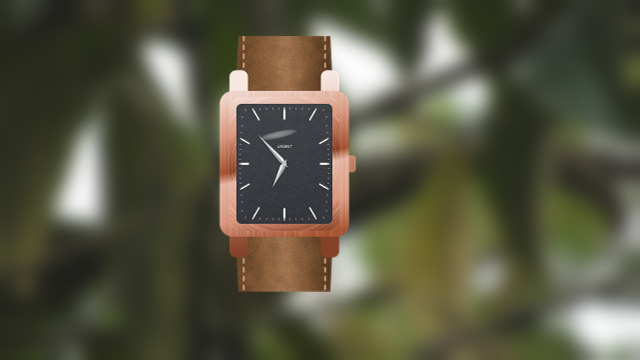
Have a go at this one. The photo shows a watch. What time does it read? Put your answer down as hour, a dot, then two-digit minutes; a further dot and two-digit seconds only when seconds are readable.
6.53
